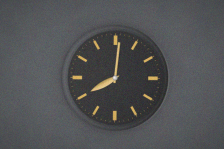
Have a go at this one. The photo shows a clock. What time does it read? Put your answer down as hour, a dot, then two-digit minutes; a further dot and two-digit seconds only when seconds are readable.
8.01
